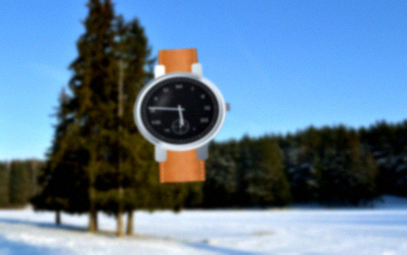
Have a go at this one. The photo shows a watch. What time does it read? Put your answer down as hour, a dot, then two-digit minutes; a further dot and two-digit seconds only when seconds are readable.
5.46
